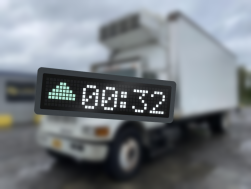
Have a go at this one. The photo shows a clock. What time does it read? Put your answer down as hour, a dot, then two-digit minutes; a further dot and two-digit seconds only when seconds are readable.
0.32
